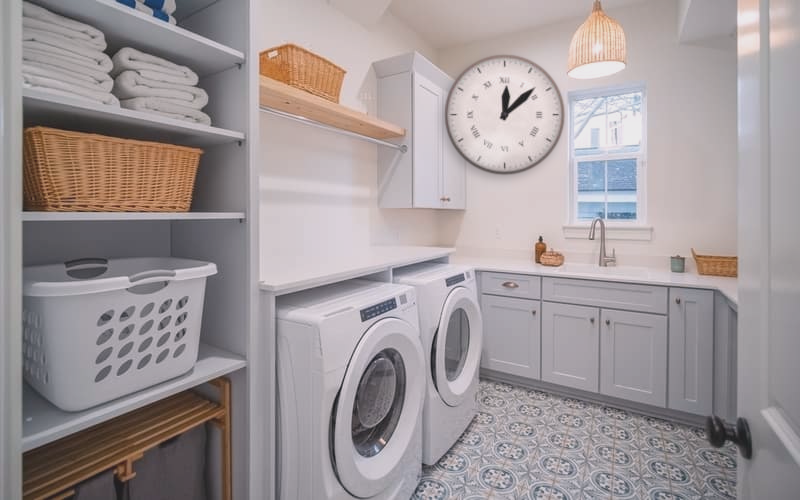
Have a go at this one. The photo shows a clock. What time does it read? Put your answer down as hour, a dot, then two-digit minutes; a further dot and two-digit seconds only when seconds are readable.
12.08
